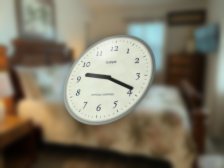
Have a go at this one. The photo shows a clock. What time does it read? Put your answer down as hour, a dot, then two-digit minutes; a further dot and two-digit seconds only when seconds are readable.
9.19
